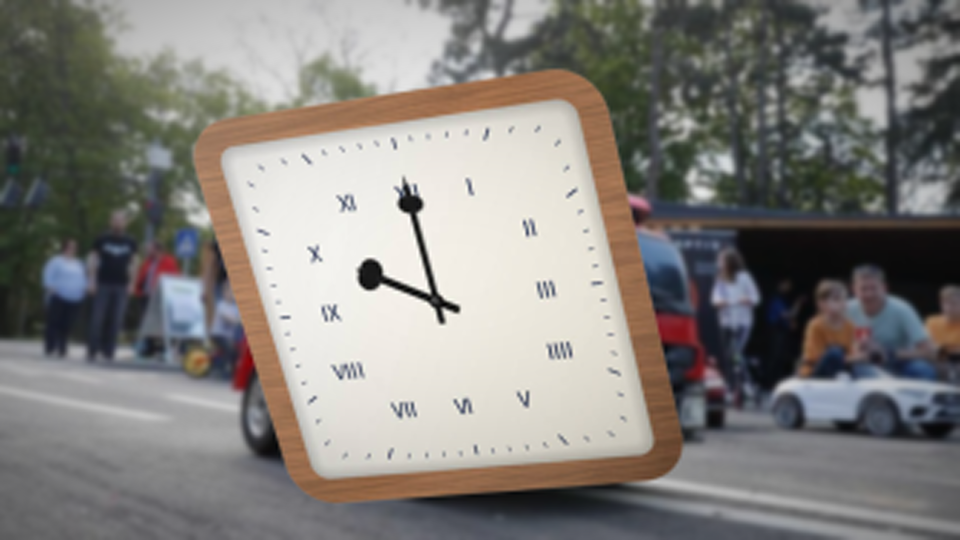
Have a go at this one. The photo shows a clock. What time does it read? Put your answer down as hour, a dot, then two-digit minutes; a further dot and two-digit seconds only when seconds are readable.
10.00
